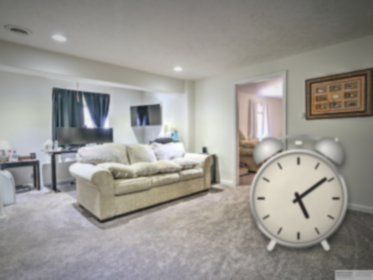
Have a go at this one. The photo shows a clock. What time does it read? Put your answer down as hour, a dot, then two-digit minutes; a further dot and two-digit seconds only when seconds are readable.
5.09
